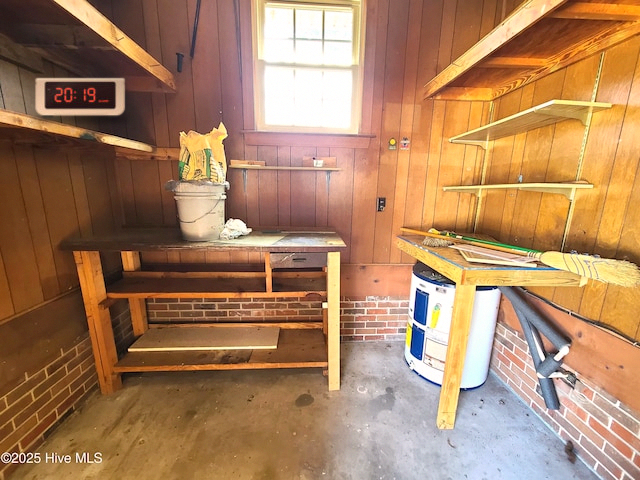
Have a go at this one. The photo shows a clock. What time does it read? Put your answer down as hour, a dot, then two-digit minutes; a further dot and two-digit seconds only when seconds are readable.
20.19
